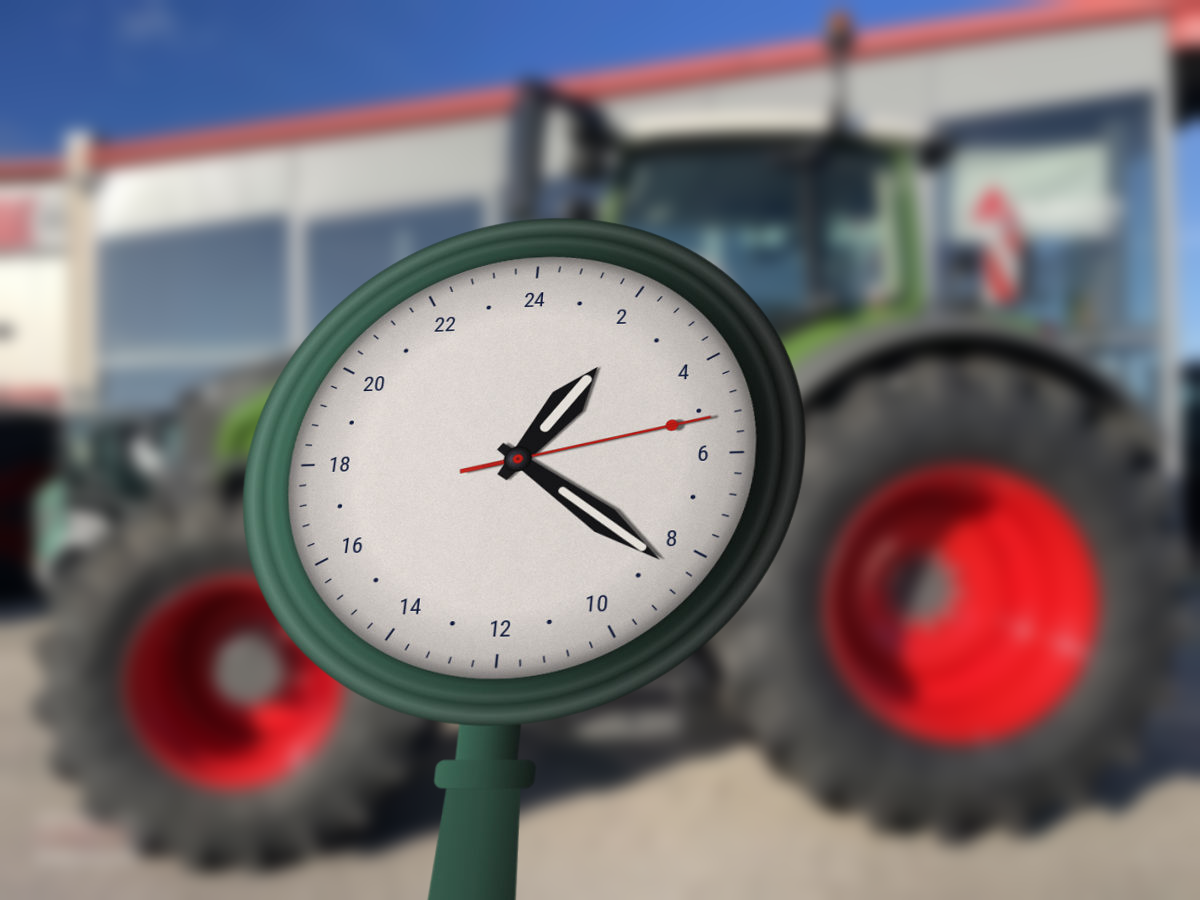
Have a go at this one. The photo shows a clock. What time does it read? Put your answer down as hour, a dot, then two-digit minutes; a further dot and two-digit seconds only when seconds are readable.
2.21.13
